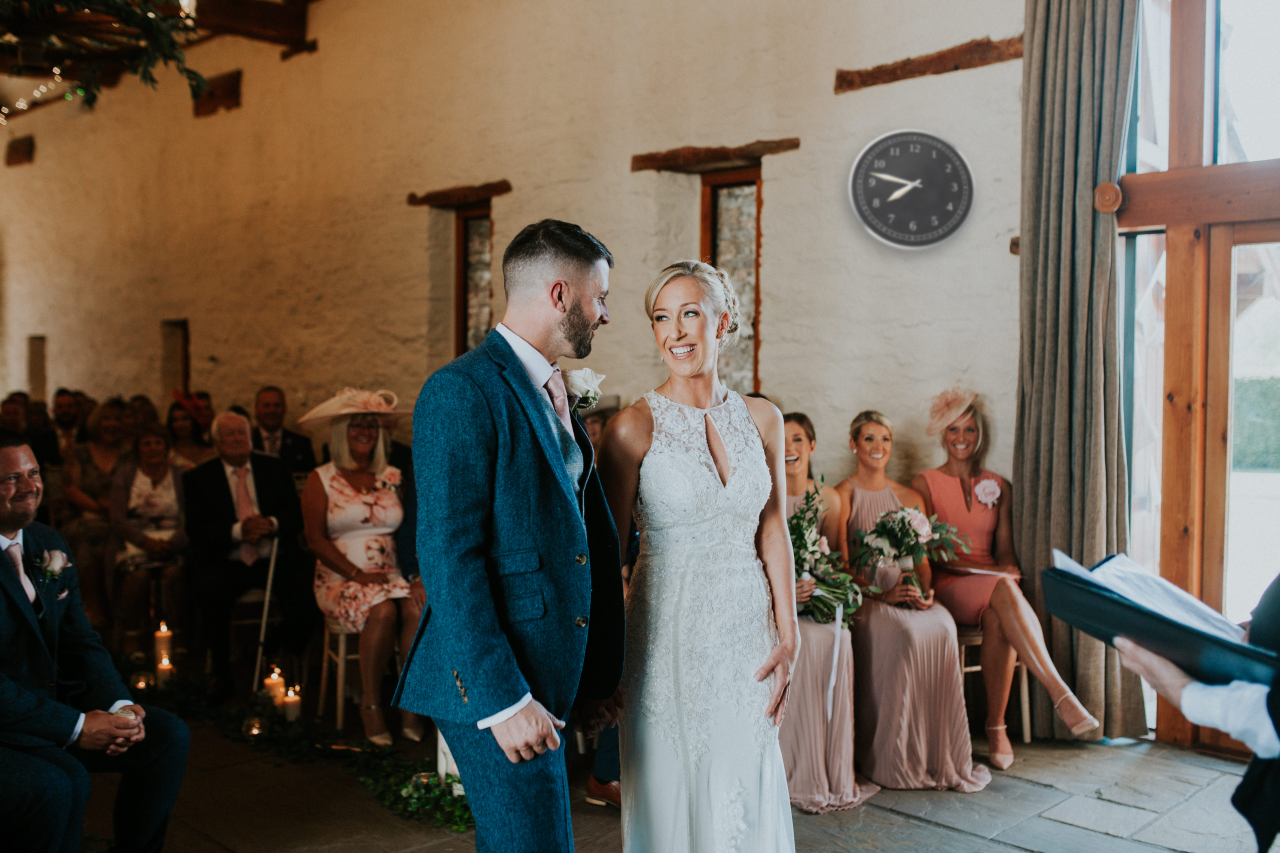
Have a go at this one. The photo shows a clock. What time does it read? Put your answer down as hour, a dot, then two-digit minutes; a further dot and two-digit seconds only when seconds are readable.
7.47
